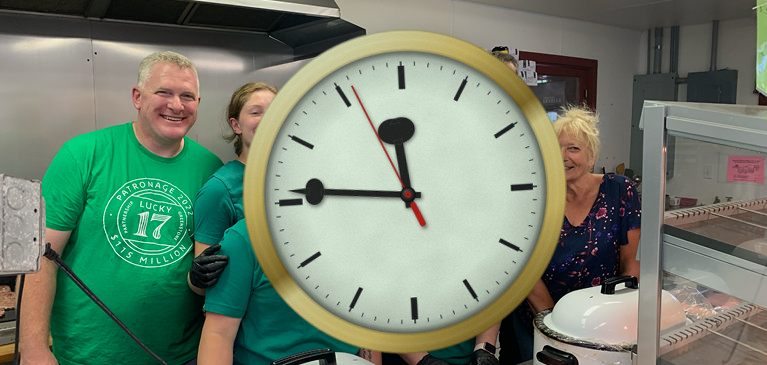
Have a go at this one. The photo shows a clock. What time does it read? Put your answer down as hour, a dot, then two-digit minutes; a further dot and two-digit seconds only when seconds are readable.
11.45.56
